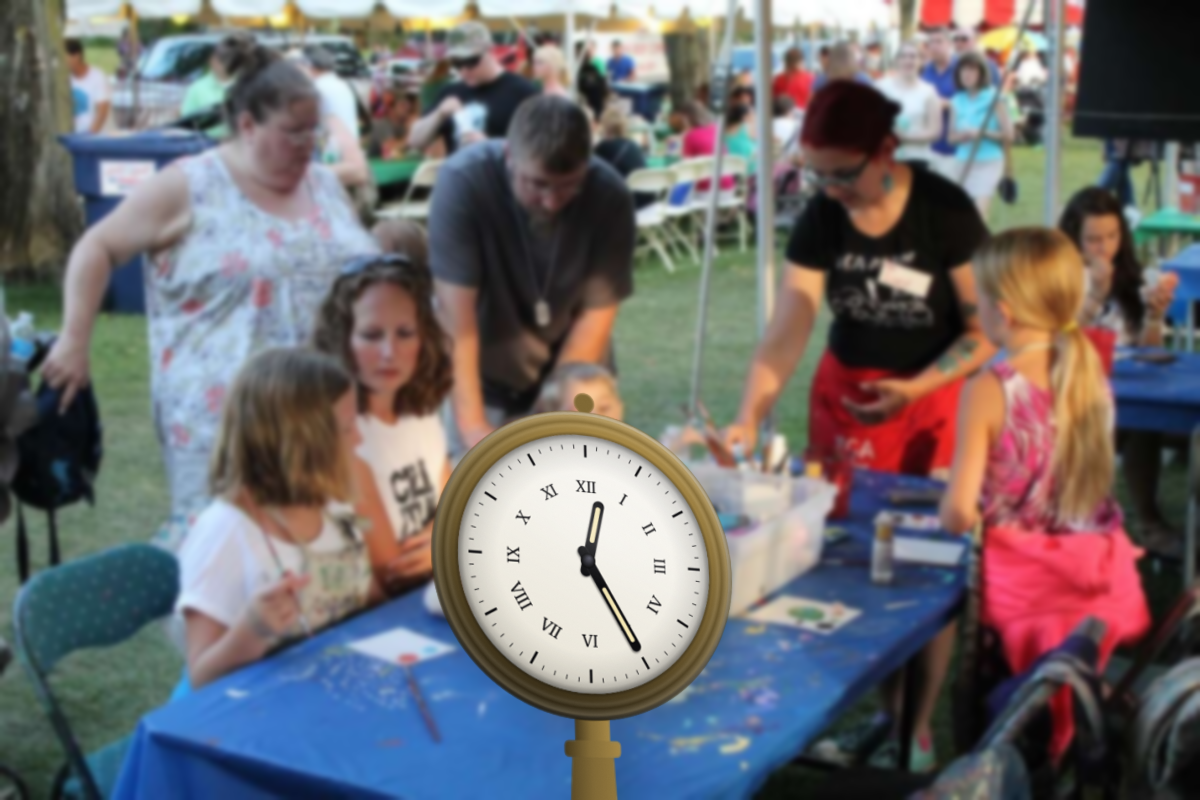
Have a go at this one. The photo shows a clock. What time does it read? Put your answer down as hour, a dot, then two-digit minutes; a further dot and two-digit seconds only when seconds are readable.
12.25
